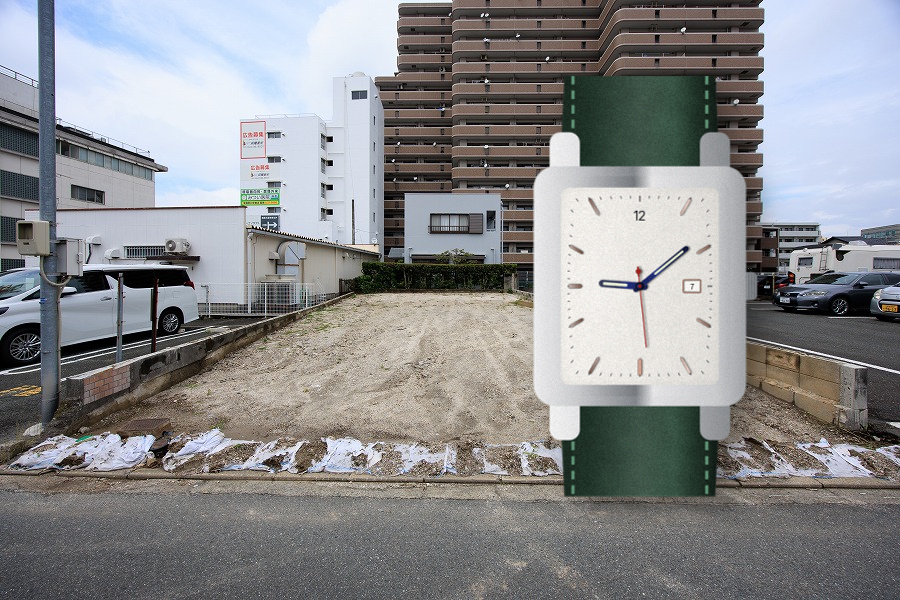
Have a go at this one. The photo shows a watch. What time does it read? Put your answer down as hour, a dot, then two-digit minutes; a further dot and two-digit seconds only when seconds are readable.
9.08.29
